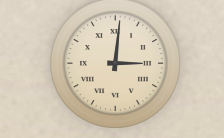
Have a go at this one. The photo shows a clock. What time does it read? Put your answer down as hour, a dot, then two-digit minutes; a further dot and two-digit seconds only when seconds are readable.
3.01
